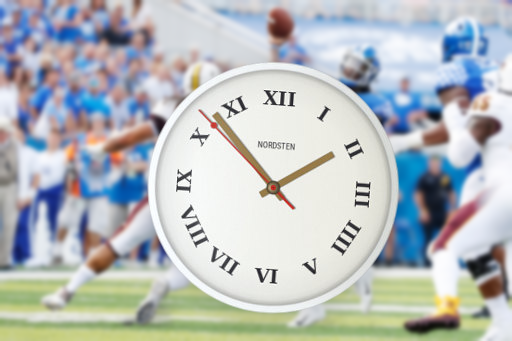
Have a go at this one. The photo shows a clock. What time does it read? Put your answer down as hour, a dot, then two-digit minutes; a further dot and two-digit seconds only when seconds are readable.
1.52.52
